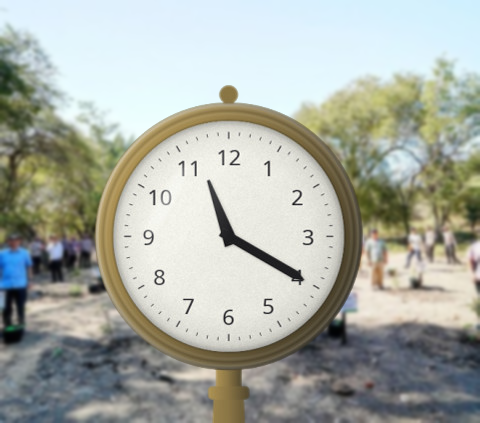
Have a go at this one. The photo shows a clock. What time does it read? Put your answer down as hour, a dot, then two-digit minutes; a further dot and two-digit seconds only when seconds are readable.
11.20
